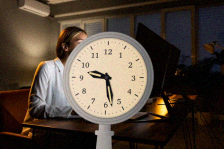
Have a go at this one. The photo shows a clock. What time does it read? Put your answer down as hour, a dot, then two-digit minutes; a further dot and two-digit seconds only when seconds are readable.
9.28
